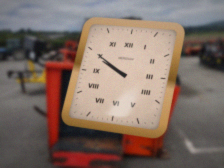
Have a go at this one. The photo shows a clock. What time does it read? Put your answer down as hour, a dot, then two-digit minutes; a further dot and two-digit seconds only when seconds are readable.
9.50
